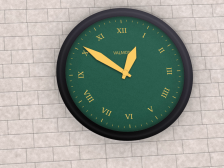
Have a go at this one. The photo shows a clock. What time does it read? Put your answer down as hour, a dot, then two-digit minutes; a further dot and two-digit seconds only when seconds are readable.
12.51
